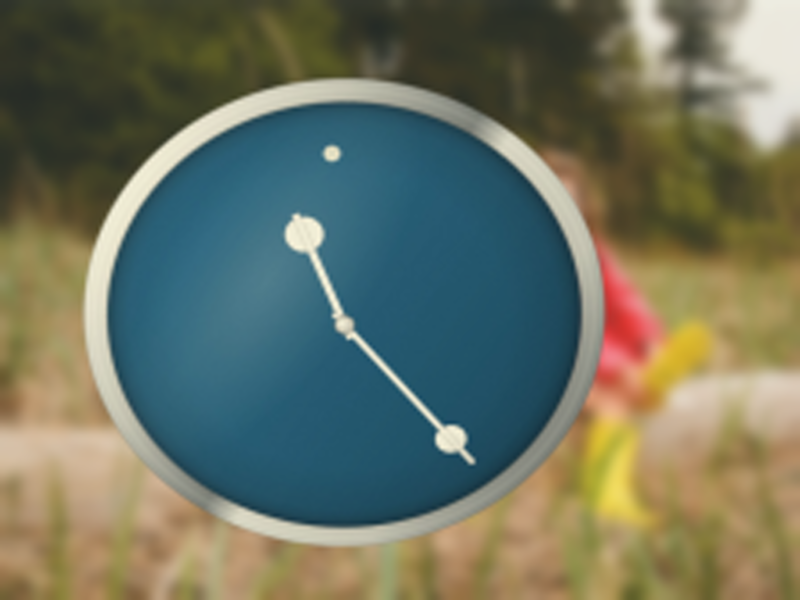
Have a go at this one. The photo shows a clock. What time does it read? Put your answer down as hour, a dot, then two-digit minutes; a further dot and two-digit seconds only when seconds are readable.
11.24
